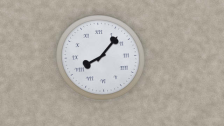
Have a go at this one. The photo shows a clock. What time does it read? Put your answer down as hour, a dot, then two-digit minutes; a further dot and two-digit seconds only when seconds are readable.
8.07
